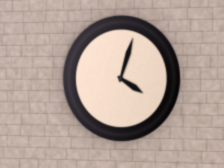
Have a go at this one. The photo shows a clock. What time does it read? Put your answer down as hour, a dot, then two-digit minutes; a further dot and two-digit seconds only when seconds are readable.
4.03
